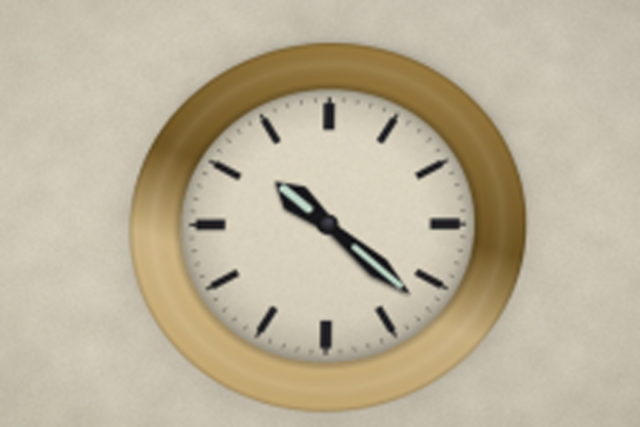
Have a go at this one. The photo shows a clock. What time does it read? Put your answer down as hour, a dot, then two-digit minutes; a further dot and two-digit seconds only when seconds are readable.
10.22
